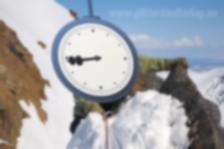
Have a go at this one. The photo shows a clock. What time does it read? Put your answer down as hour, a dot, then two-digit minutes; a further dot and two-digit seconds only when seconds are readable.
8.44
